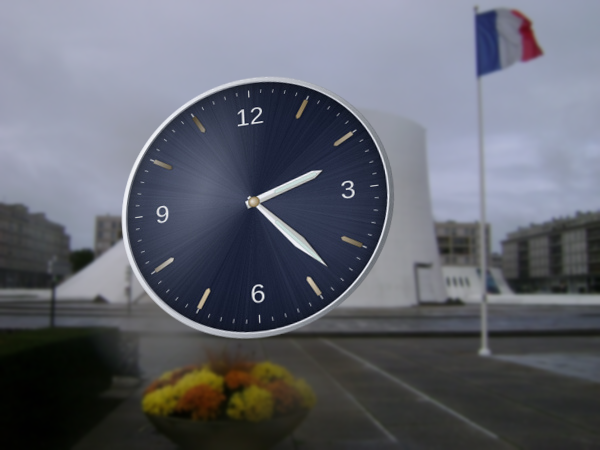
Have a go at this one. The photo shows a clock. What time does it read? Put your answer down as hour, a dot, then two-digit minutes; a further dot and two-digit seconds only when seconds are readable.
2.23
